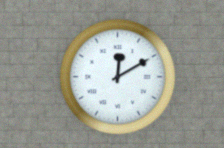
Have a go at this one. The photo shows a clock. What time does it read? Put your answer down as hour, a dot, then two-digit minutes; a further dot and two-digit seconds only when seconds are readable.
12.10
